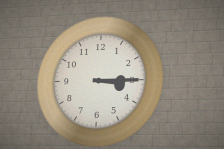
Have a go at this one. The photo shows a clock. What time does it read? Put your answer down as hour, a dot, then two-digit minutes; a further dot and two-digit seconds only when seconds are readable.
3.15
